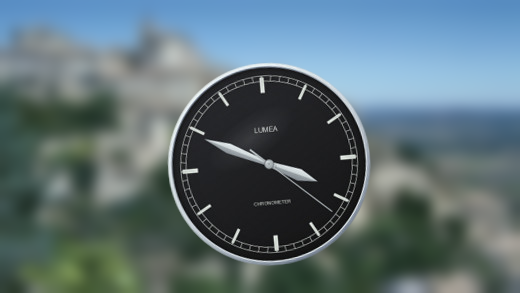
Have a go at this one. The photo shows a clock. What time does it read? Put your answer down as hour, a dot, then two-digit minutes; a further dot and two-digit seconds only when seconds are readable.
3.49.22
